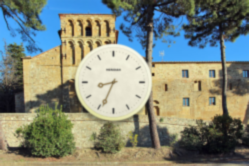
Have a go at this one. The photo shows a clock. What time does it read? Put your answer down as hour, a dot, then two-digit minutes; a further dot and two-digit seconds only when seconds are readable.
8.34
